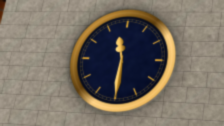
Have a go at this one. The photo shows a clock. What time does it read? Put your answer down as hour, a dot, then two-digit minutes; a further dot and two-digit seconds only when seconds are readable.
11.30
